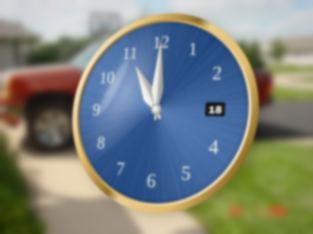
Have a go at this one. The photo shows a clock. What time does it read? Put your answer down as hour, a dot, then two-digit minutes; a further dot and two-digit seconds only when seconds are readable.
11.00
